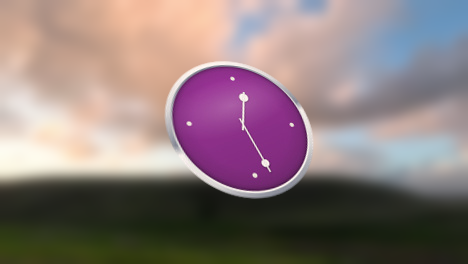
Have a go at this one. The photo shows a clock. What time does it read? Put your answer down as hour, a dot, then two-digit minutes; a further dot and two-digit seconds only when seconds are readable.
12.27
